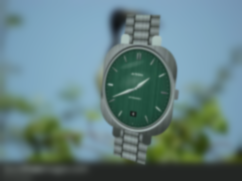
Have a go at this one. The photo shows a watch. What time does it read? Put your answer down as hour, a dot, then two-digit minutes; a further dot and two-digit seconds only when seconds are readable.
1.41
